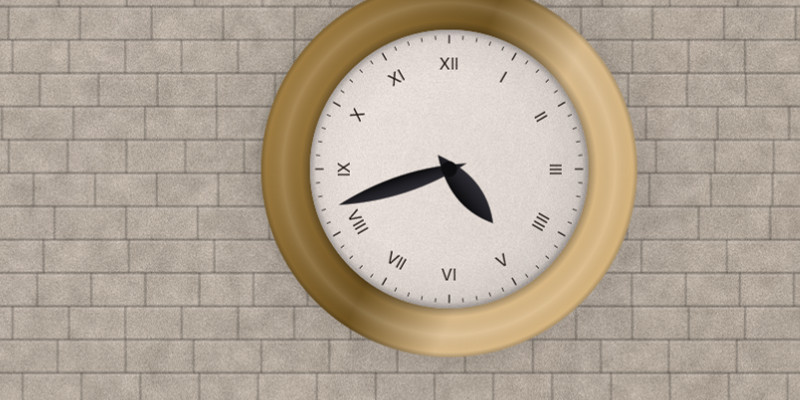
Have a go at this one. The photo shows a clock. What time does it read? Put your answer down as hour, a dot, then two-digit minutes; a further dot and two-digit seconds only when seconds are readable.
4.42
